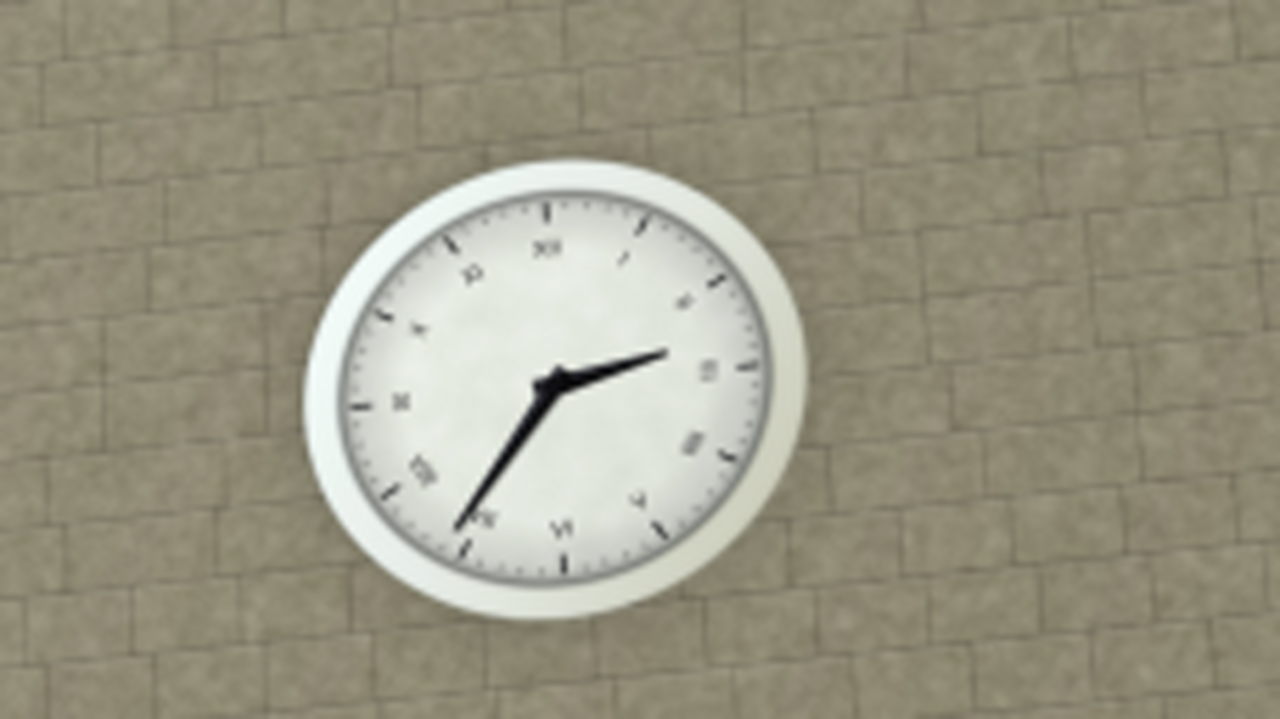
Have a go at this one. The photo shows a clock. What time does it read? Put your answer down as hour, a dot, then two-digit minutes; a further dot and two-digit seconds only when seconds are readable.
2.36
